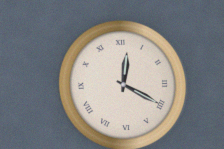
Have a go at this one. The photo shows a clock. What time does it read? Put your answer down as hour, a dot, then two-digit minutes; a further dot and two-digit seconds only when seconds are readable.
12.20
